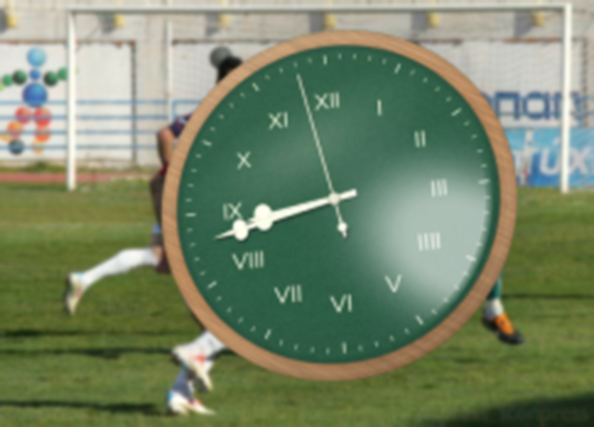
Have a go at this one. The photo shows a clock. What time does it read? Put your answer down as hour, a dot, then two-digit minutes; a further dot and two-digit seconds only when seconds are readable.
8.42.58
